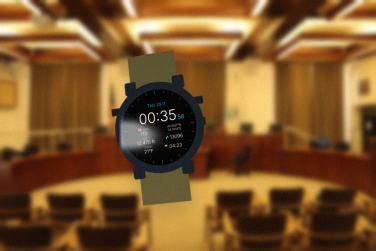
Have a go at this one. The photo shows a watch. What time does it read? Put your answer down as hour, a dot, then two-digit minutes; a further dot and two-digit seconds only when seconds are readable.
0.35
